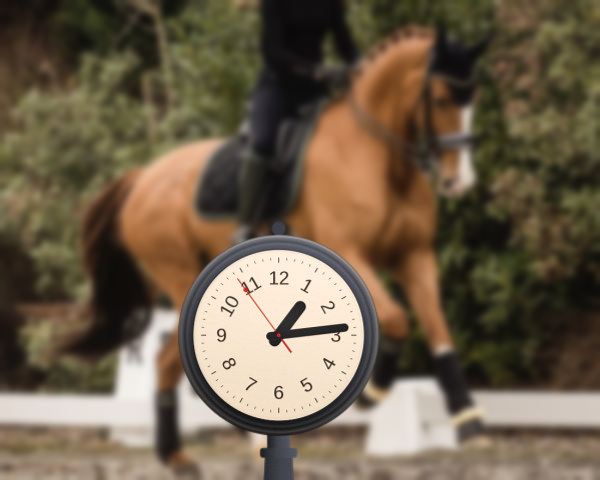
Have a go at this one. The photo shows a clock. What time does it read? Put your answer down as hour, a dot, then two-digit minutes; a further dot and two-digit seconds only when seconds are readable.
1.13.54
